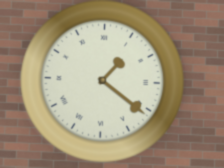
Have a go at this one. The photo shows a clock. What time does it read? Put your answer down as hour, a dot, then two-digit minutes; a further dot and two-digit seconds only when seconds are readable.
1.21
